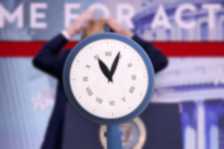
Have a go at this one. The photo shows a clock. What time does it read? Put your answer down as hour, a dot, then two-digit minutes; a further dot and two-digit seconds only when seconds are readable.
11.04
